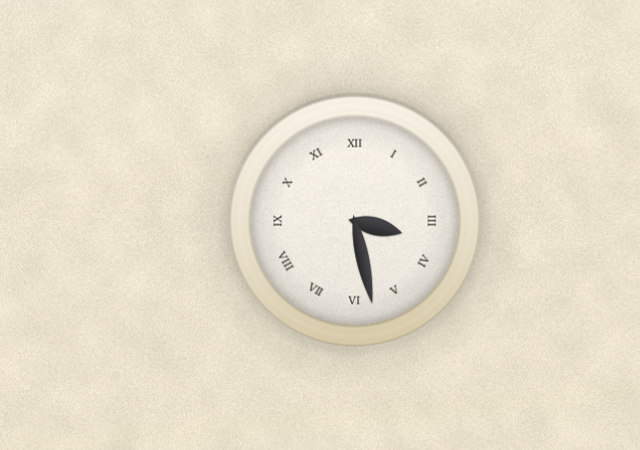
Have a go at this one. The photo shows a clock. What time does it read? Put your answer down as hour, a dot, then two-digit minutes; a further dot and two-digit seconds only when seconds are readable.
3.28
